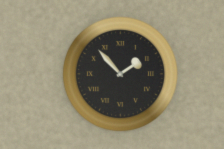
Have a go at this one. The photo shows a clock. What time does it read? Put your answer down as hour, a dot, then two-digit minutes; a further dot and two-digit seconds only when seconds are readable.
1.53
